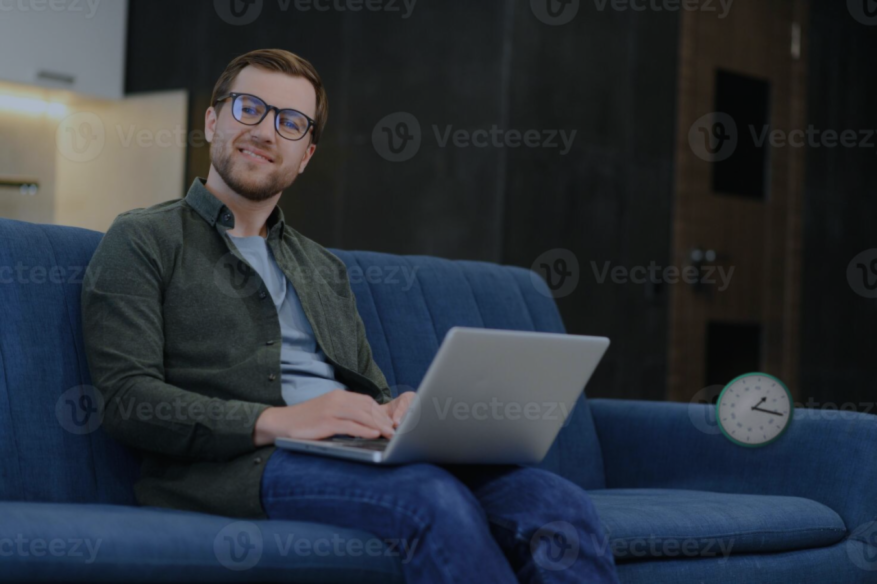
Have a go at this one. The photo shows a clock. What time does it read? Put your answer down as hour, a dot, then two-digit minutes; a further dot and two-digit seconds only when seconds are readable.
1.16
